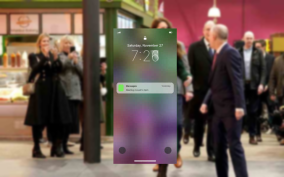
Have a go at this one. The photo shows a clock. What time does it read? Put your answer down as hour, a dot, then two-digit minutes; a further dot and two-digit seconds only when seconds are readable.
7.26
